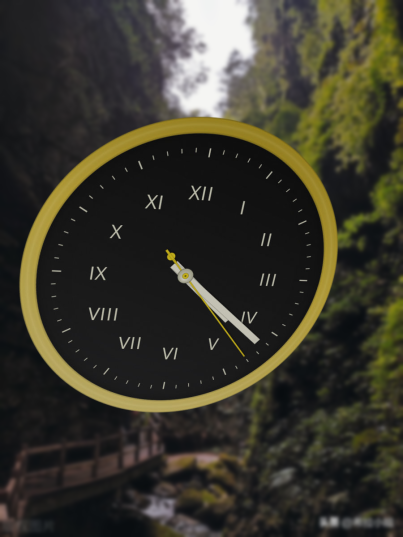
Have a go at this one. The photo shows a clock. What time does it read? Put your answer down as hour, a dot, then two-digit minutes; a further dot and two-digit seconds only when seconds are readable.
4.21.23
